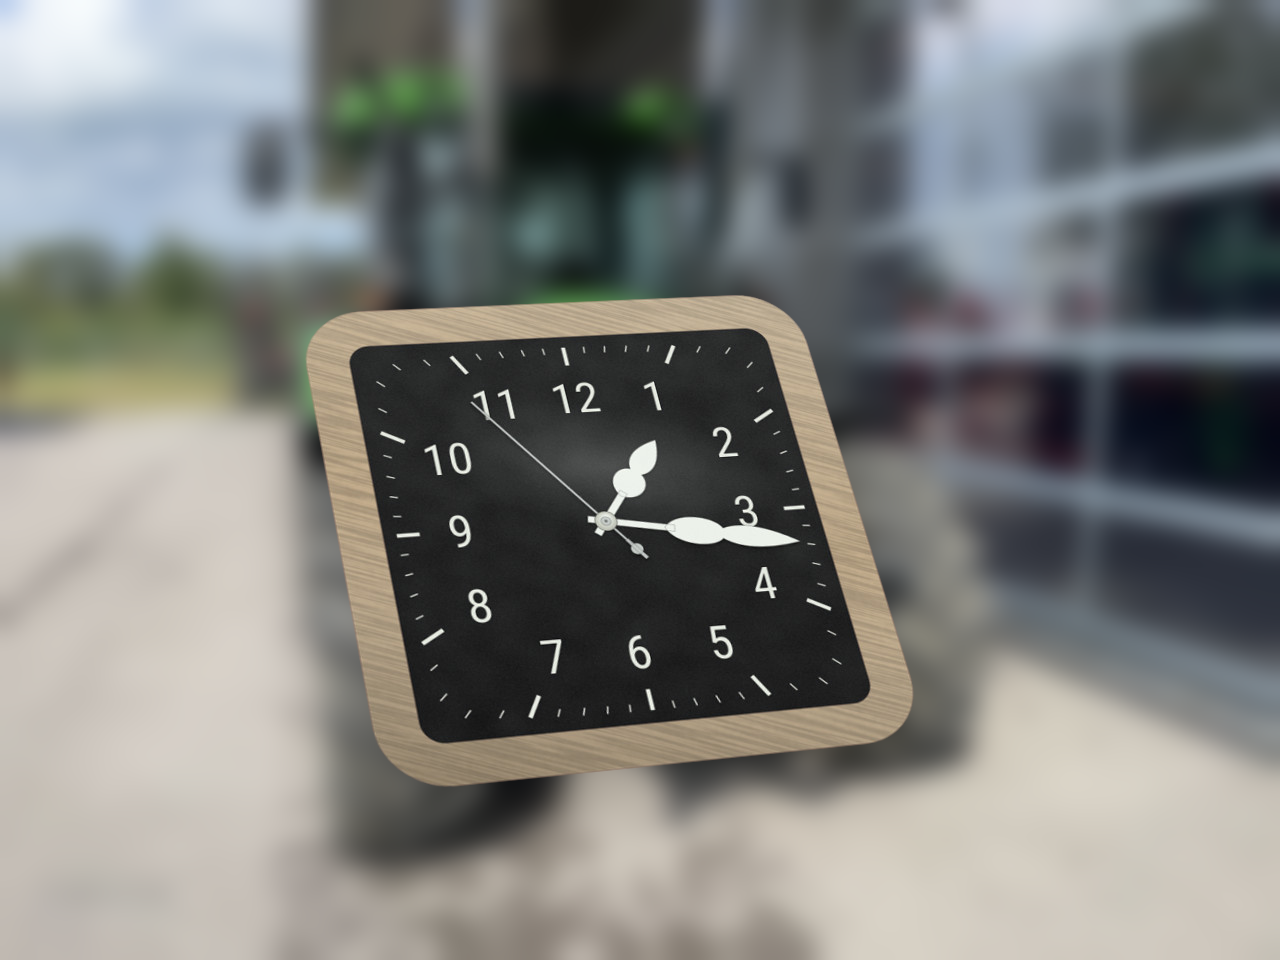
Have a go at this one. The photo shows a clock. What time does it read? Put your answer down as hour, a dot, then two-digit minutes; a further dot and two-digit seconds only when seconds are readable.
1.16.54
